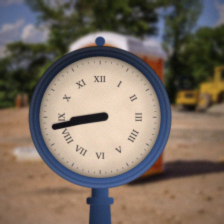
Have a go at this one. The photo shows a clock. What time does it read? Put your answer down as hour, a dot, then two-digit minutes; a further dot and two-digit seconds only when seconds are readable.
8.43
